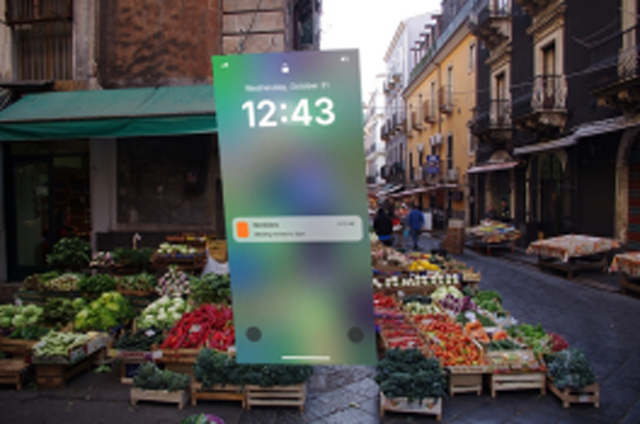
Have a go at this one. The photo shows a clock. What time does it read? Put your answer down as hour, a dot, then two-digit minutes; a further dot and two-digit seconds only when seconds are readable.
12.43
